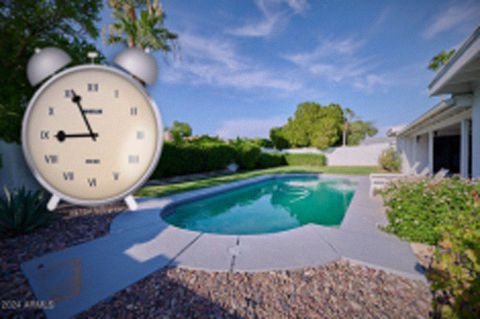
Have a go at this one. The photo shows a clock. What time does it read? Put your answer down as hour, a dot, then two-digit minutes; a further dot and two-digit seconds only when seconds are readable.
8.56
